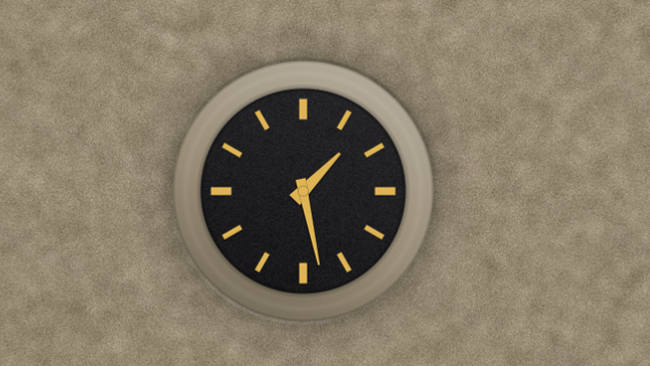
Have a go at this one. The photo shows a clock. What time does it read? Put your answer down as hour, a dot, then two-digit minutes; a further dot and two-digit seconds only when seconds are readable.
1.28
